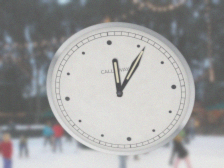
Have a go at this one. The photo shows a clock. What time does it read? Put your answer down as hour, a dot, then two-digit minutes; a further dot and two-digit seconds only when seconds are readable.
12.06
